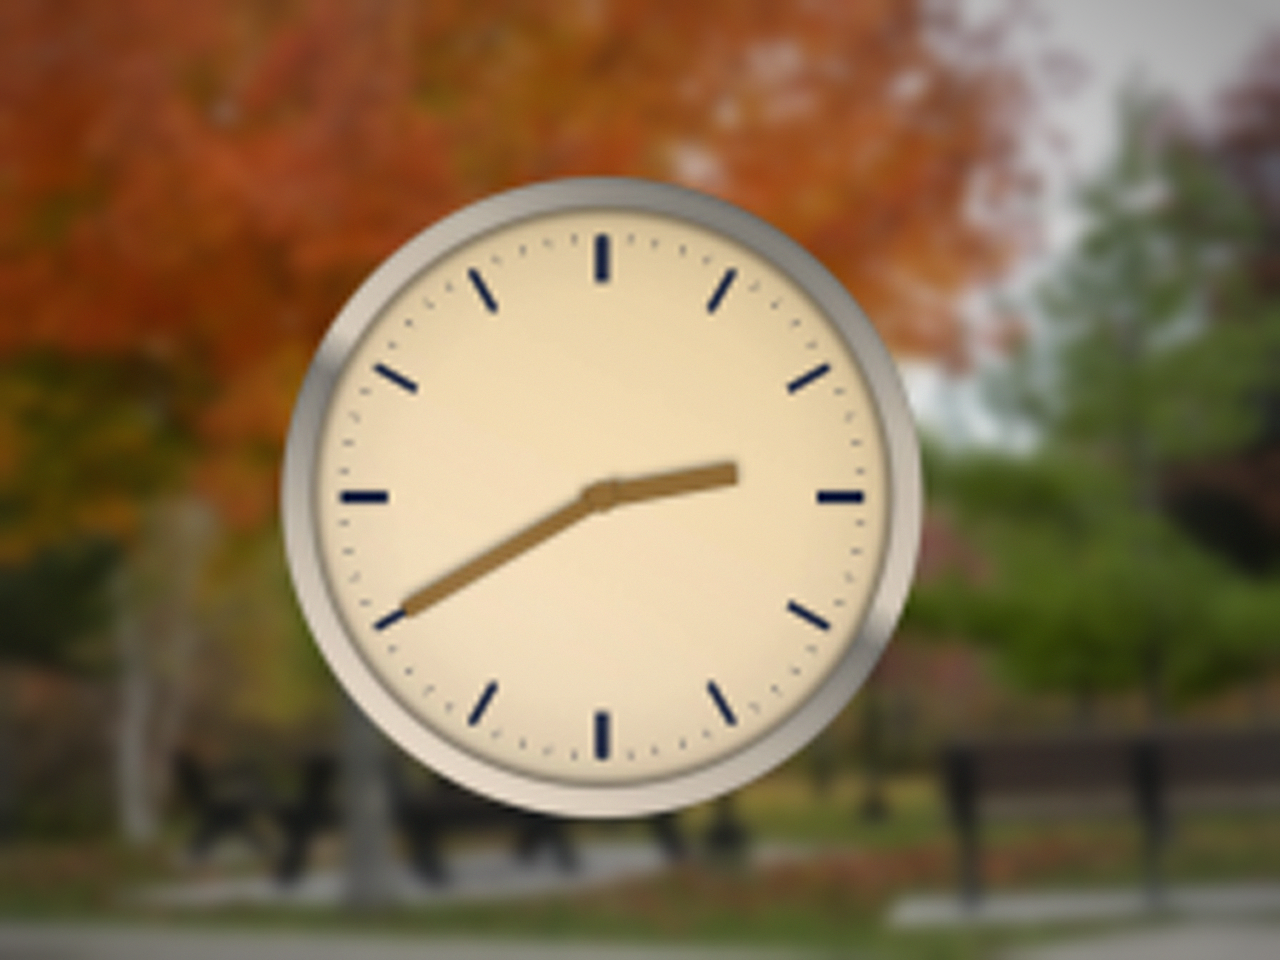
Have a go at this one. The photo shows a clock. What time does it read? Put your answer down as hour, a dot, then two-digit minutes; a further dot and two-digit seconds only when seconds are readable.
2.40
